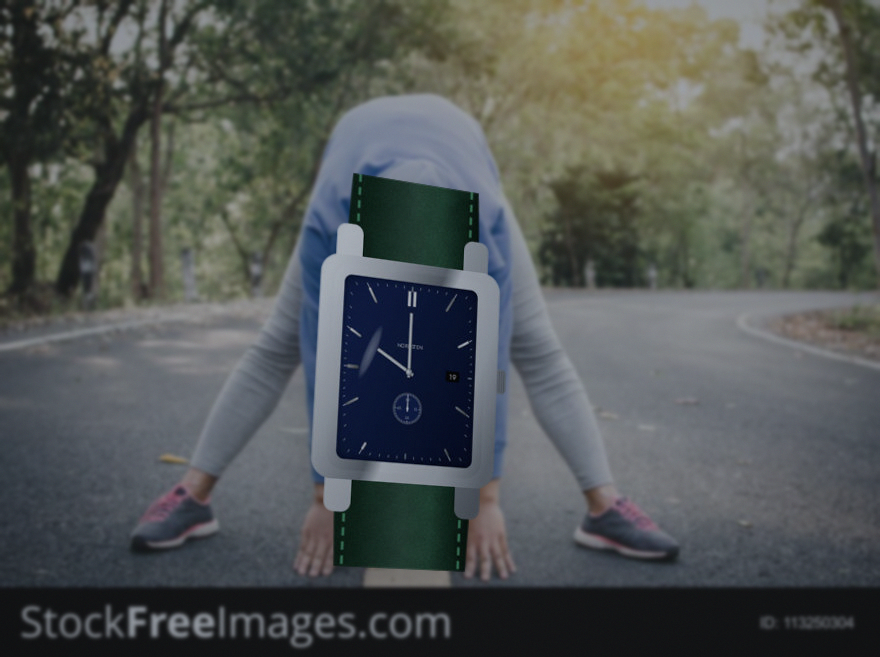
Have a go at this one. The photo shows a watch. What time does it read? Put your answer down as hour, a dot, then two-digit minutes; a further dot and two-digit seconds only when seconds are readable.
10.00
